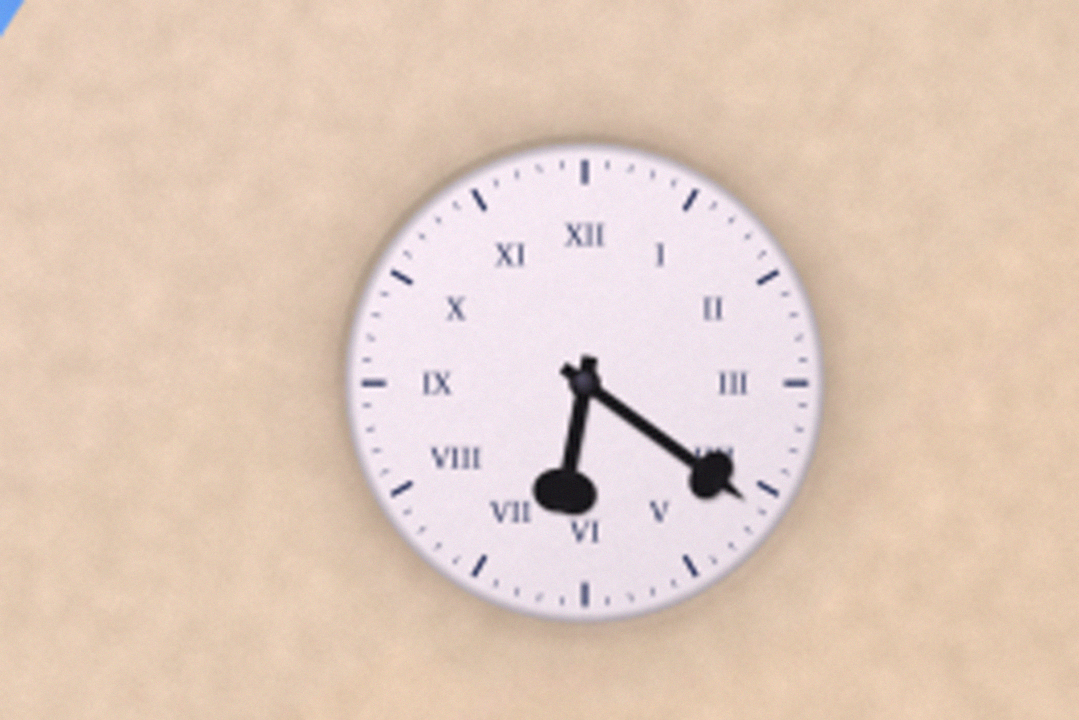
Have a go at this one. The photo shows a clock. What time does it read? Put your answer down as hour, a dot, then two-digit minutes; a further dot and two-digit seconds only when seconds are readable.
6.21
